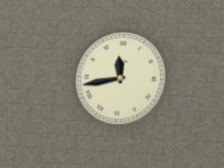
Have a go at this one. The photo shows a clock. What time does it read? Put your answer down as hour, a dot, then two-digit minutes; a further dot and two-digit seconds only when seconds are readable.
11.43
